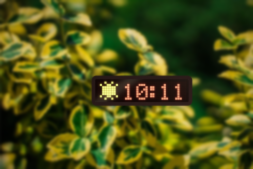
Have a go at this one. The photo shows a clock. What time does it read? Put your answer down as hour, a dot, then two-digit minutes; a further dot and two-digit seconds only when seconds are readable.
10.11
